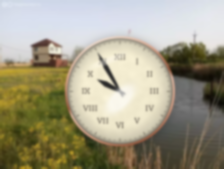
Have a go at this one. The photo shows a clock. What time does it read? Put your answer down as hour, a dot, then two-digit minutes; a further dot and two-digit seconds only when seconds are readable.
9.55
